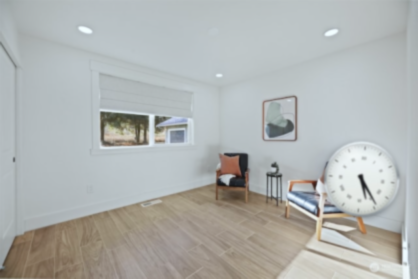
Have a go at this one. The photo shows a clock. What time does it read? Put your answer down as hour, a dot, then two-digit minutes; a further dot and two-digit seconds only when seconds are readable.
5.24
